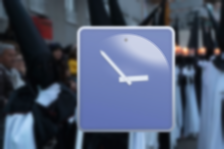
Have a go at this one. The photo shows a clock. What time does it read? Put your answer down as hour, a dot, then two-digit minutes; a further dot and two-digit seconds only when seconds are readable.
2.53
